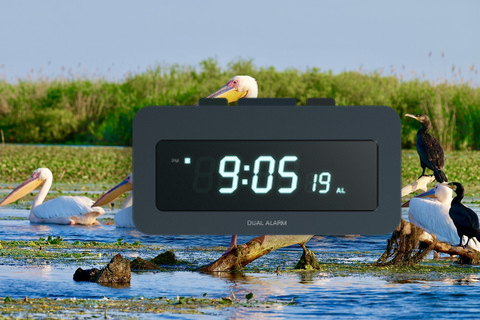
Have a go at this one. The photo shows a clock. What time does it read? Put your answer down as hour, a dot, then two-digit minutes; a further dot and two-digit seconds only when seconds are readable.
9.05.19
